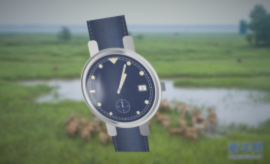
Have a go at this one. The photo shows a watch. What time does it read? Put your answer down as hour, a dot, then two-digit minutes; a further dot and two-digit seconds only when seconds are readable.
1.04
